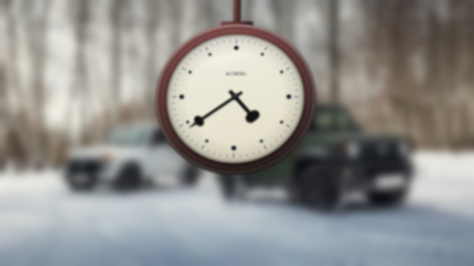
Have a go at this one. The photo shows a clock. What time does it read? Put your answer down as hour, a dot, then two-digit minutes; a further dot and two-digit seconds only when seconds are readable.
4.39
